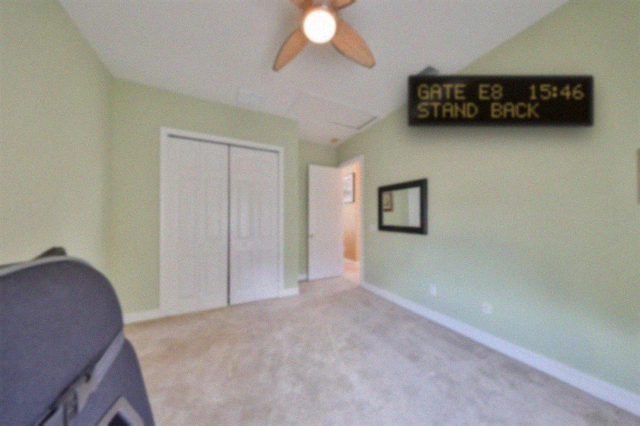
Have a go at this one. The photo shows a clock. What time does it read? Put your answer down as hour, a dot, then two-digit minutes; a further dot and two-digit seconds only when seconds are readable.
15.46
